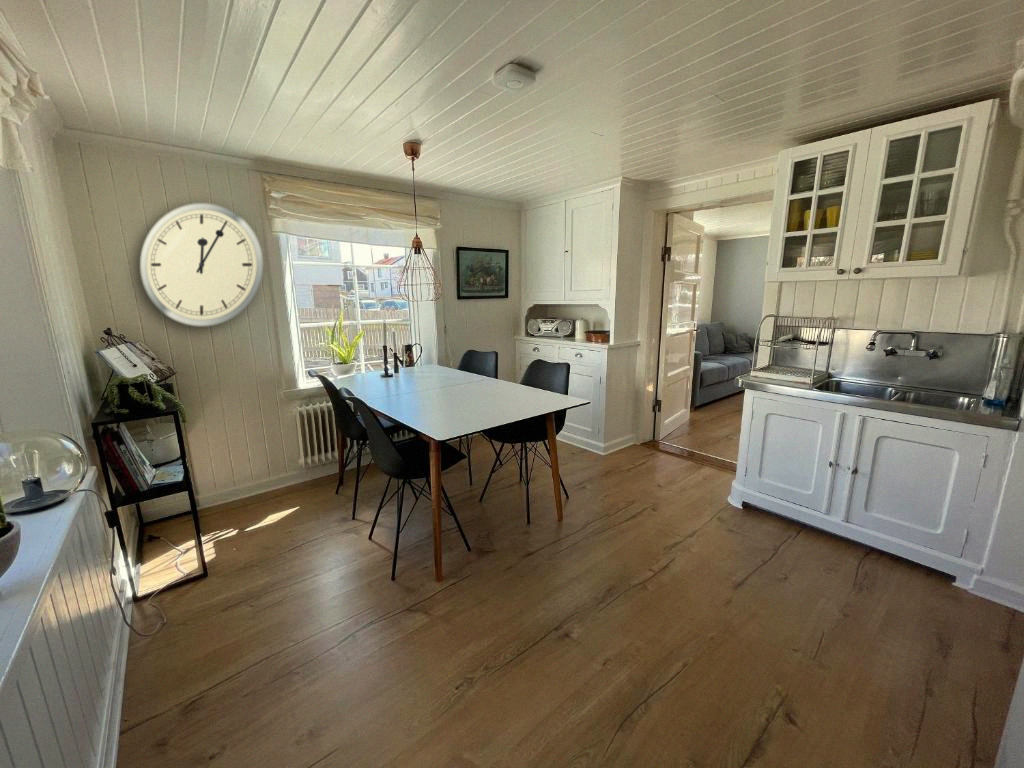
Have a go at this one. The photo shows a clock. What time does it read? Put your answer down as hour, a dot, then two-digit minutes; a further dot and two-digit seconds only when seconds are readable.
12.05
